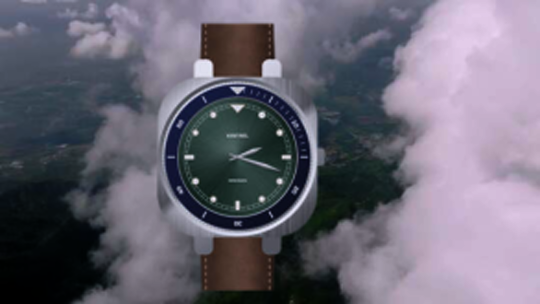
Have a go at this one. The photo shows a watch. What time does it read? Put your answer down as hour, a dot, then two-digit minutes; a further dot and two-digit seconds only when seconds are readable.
2.18
